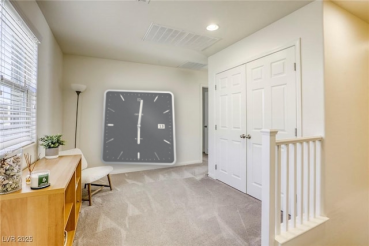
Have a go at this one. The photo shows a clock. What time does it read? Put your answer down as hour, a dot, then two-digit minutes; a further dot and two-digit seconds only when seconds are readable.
6.01
